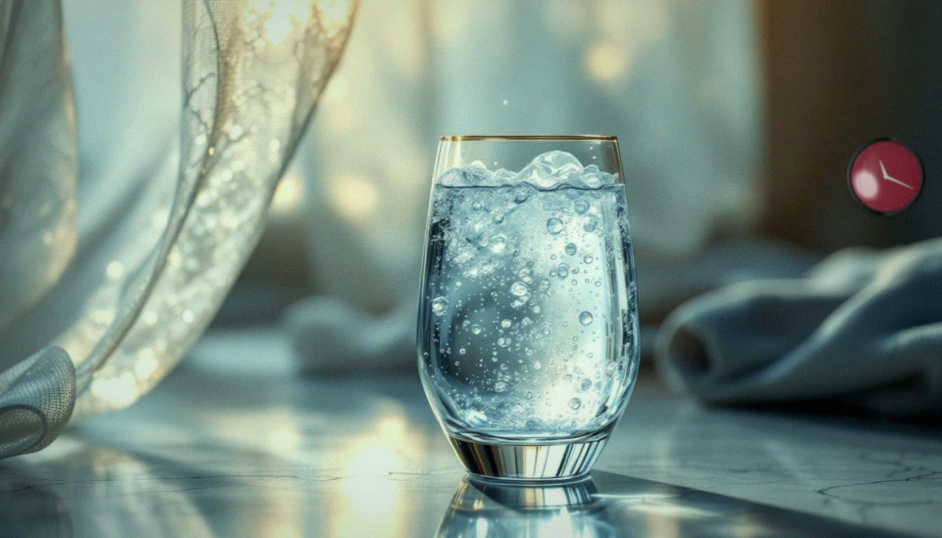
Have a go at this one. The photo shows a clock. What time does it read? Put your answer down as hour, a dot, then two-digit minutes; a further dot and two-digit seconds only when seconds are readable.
11.19
